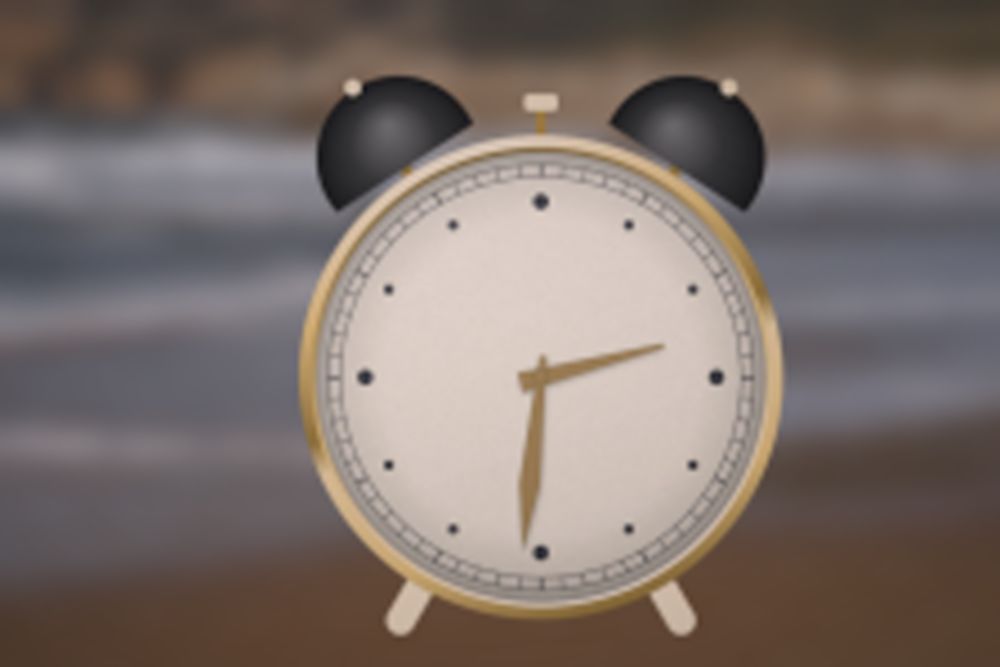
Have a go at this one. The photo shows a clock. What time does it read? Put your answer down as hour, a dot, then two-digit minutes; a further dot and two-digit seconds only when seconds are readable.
2.31
